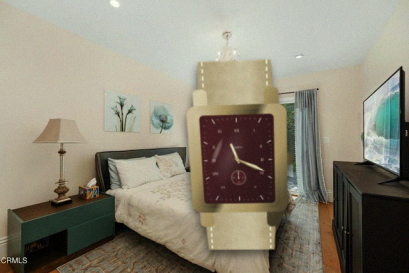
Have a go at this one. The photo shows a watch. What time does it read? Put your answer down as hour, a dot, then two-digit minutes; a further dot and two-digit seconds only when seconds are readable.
11.19
